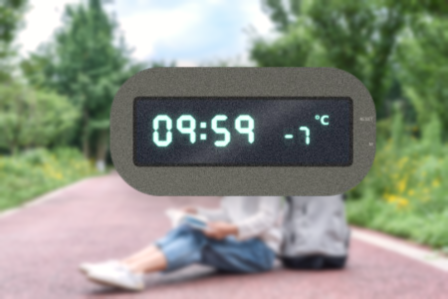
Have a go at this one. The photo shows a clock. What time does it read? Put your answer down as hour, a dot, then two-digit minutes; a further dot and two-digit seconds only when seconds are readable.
9.59
